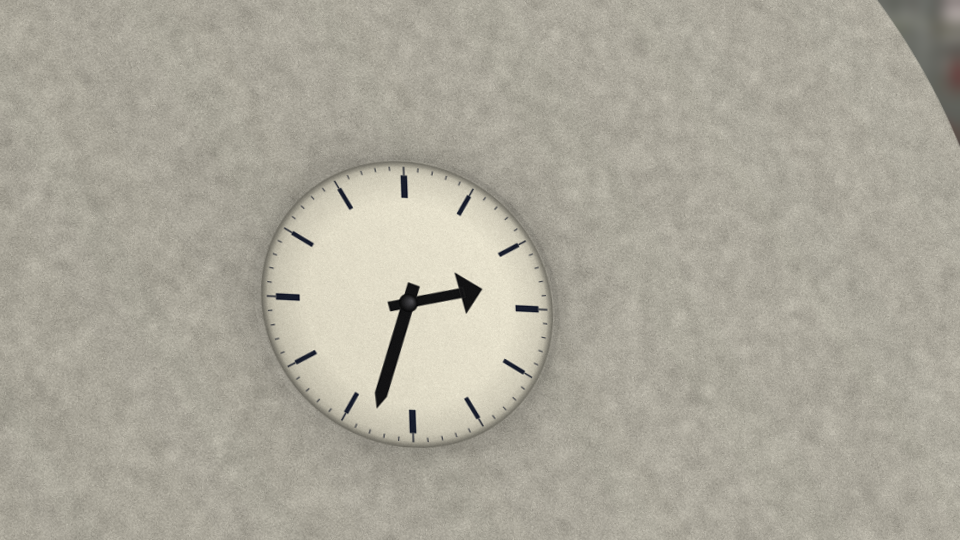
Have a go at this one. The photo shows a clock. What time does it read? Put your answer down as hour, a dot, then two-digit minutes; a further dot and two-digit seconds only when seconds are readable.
2.33
